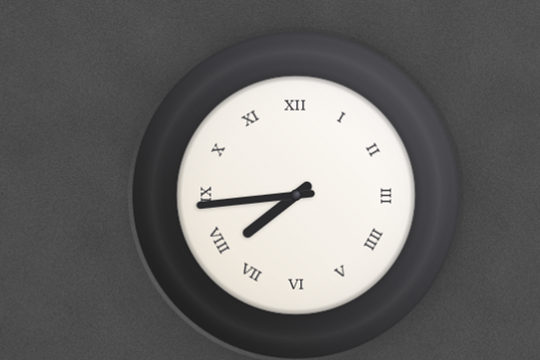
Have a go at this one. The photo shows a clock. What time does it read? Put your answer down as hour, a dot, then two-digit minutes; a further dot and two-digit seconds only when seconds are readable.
7.44
